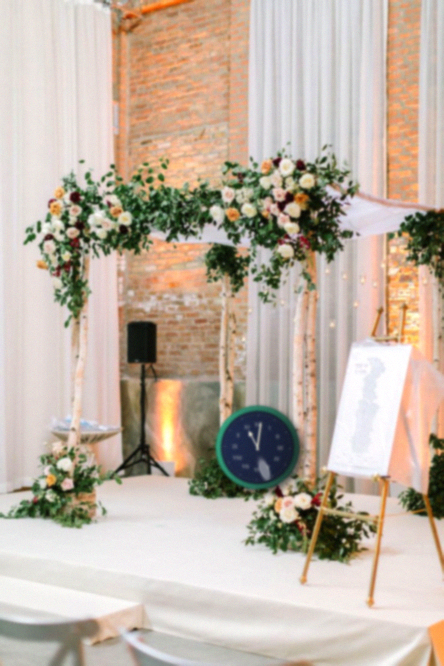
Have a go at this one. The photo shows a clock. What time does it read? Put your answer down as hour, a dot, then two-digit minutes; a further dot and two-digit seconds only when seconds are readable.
11.01
